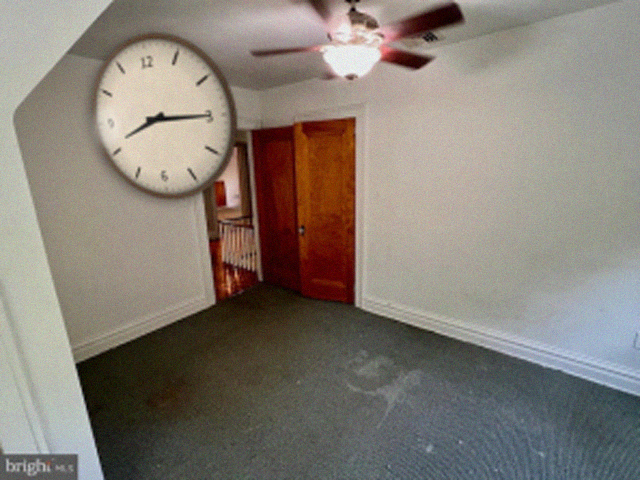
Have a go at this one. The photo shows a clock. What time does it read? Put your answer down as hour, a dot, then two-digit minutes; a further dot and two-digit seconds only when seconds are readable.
8.15
